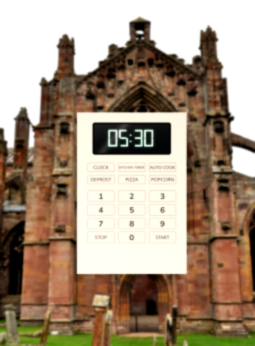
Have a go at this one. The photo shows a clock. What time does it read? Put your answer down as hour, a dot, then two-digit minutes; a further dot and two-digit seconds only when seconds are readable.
5.30
